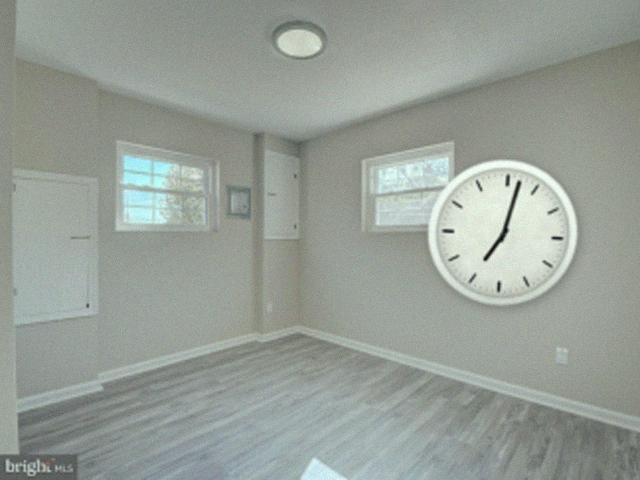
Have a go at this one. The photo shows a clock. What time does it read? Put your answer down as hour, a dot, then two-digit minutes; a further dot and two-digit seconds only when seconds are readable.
7.02
